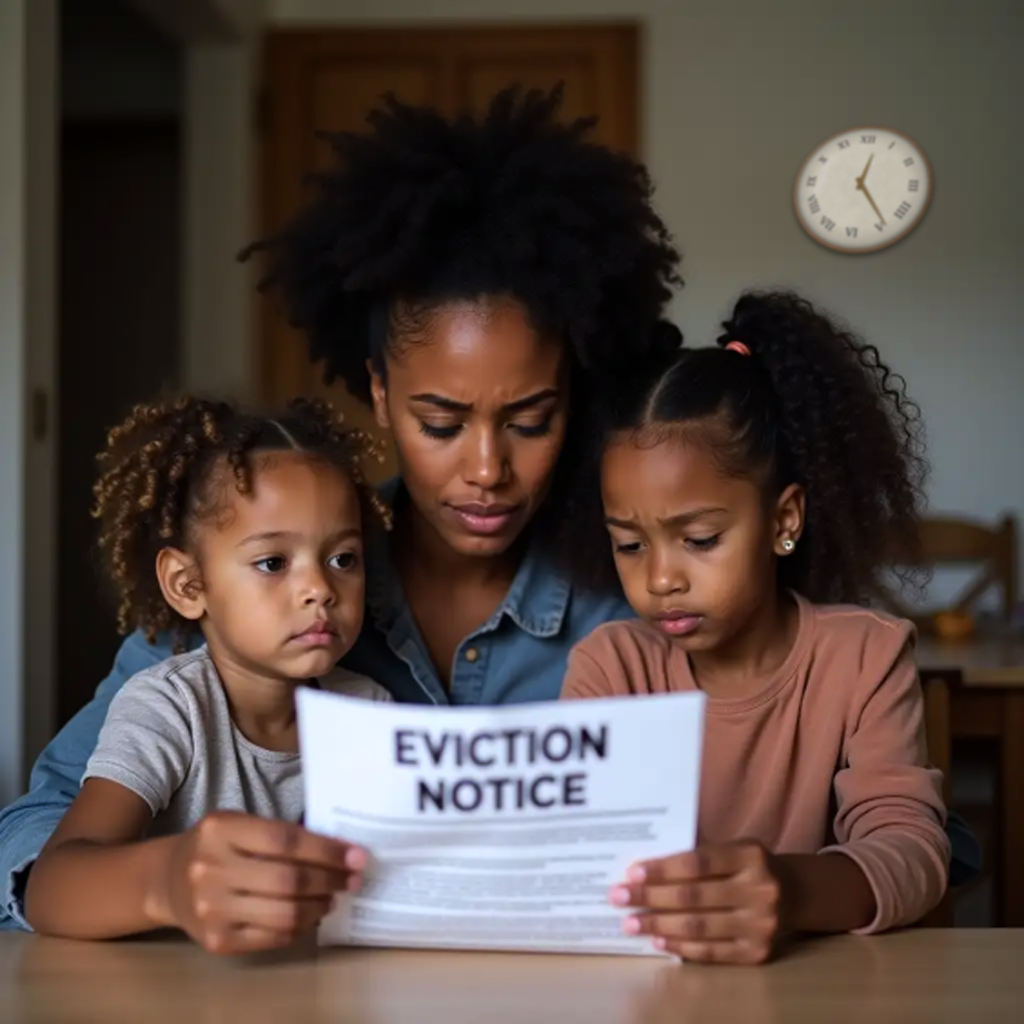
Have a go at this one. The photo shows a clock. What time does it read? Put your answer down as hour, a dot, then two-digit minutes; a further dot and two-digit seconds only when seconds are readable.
12.24
